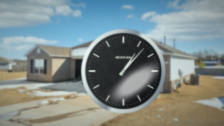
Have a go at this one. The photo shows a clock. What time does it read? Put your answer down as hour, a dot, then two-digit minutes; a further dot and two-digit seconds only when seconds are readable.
1.07
